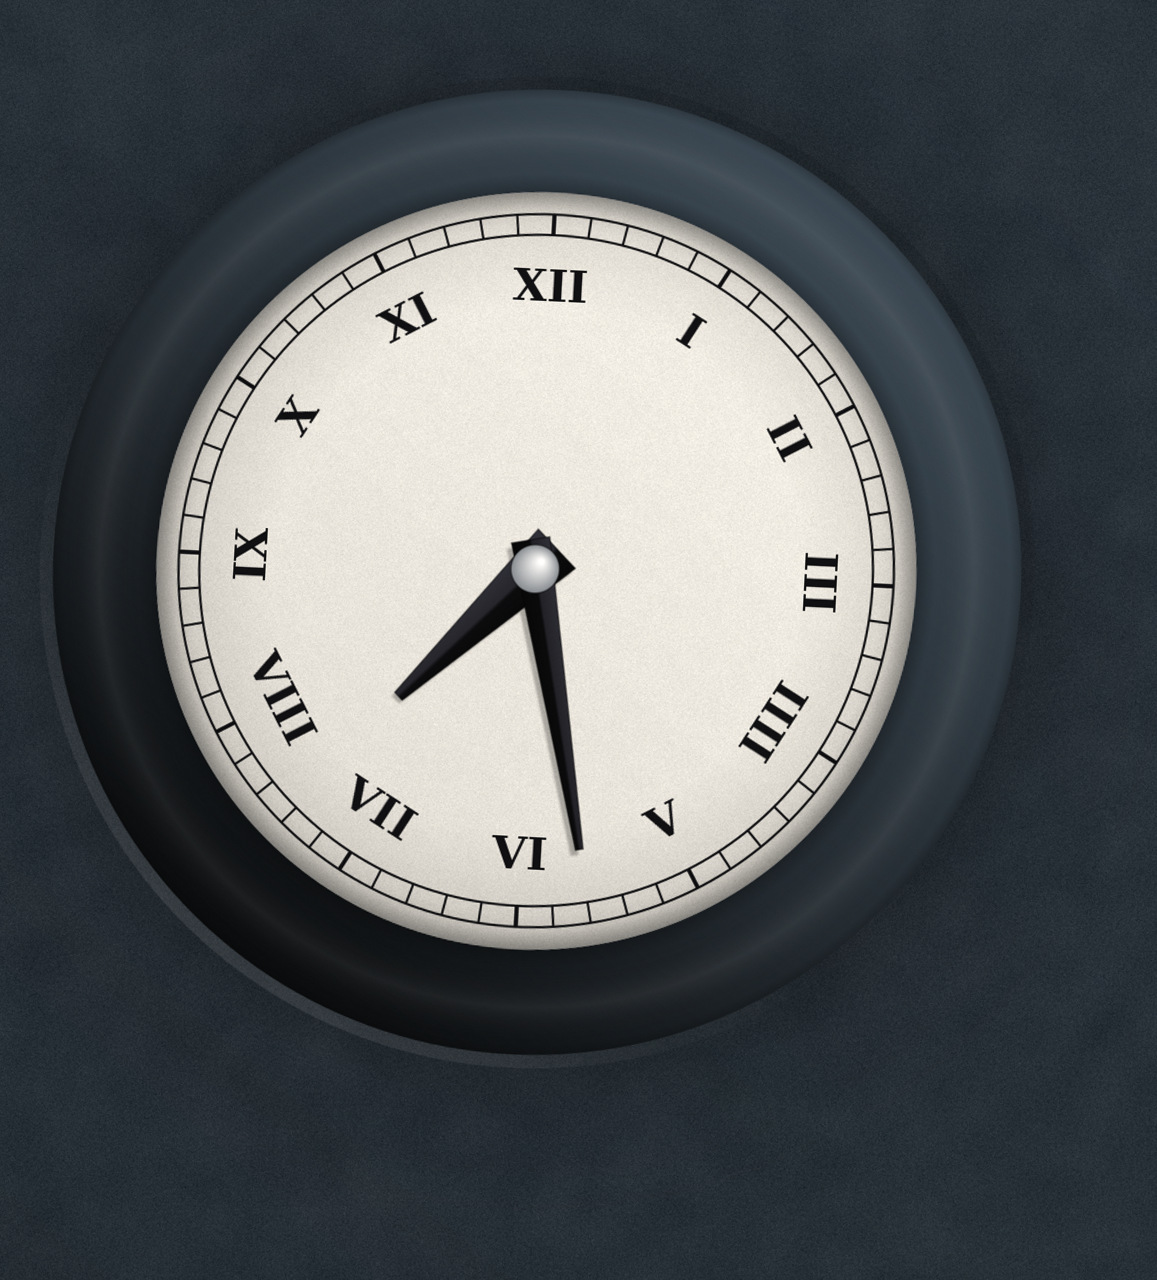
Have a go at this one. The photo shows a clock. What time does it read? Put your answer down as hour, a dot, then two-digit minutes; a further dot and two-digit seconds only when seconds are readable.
7.28
